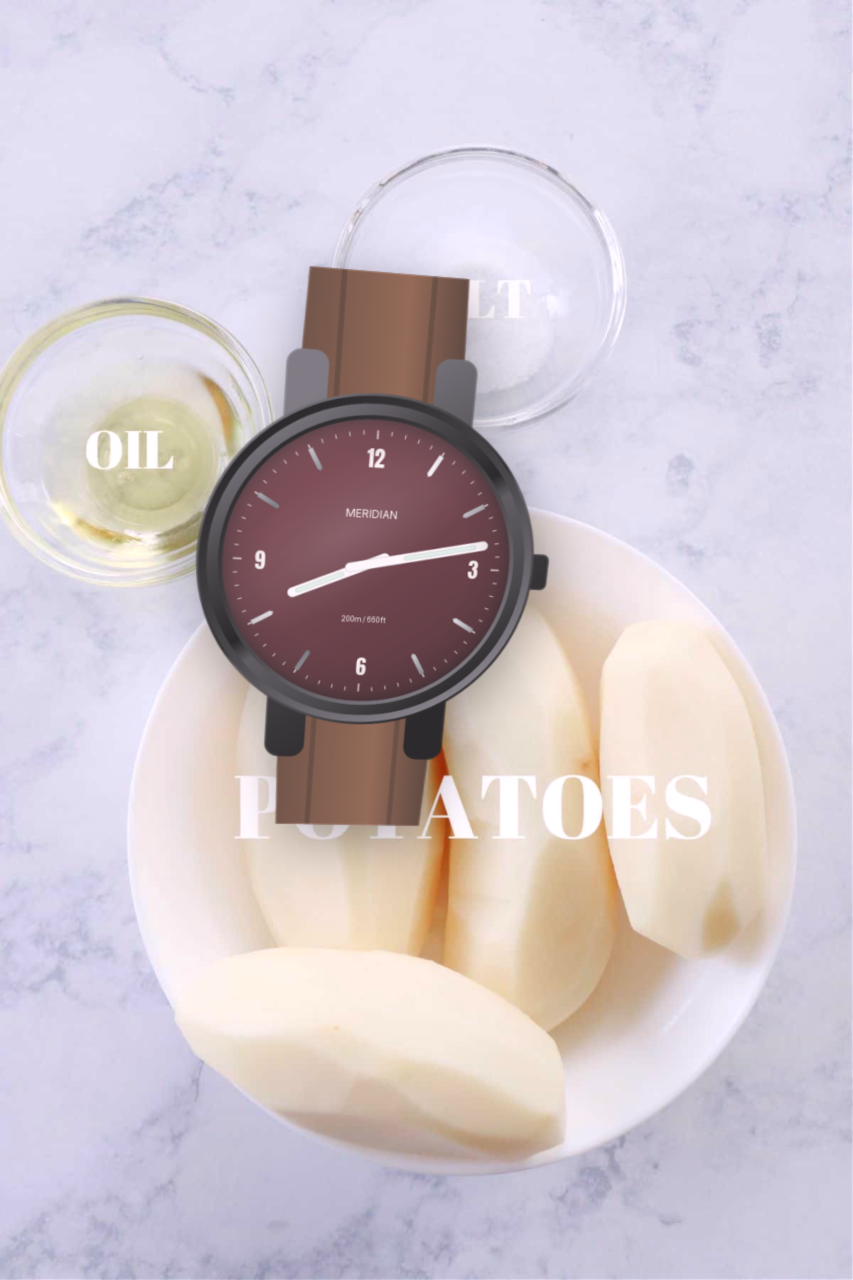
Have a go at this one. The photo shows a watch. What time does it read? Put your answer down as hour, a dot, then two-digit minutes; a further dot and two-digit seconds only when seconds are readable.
8.13
